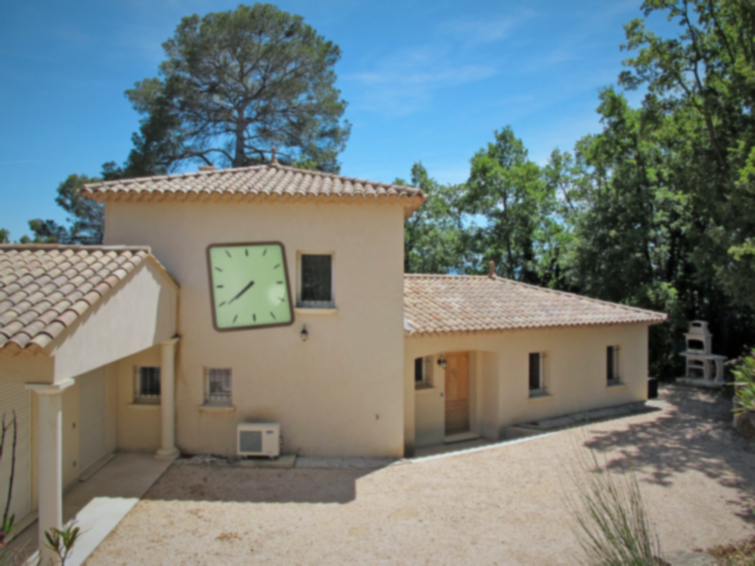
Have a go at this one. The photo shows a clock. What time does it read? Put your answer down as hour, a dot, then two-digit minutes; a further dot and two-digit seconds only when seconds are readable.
7.39
